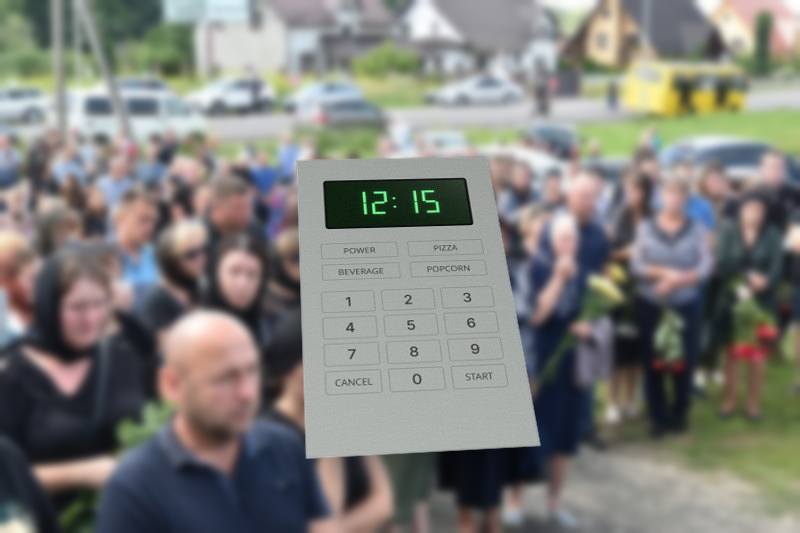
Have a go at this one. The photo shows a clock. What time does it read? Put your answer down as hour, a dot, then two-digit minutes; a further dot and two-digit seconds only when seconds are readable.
12.15
